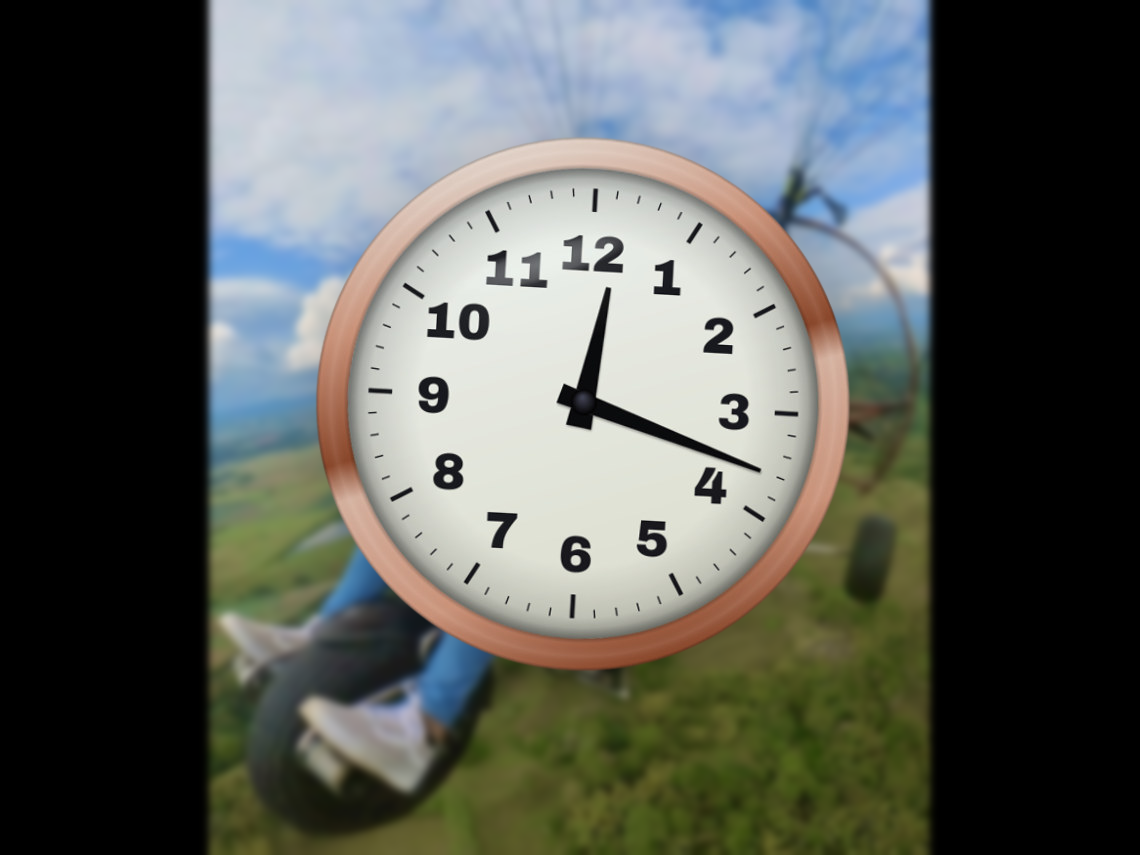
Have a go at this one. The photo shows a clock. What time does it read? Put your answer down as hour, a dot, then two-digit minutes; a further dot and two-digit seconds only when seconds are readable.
12.18
